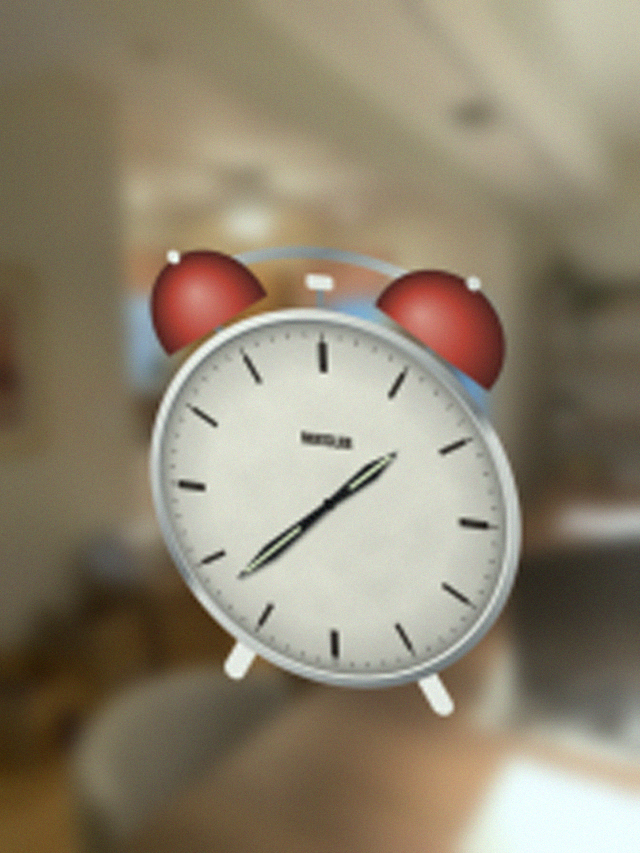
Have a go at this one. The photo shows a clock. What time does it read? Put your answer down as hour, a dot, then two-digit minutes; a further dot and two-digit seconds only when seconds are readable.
1.38
